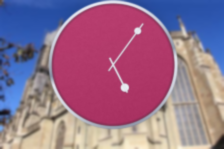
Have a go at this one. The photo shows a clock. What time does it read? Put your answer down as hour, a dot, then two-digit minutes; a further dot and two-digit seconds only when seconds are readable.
5.06
